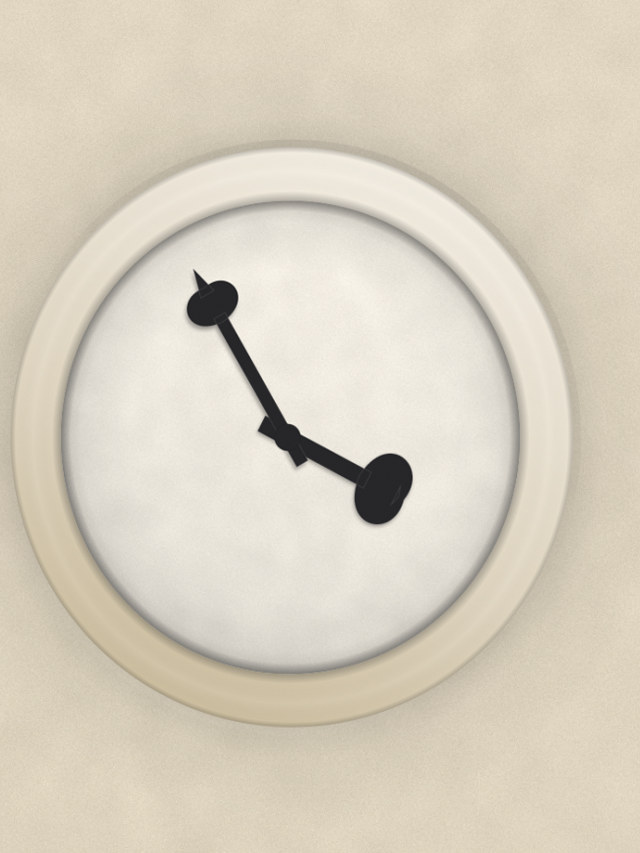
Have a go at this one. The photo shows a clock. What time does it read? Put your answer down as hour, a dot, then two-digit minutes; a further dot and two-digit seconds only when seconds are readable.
3.55
